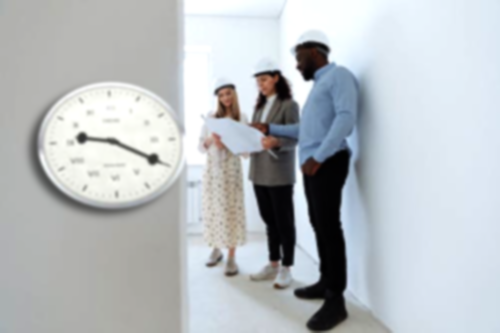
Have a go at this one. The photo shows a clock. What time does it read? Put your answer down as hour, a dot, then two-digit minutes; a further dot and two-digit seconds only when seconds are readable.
9.20
